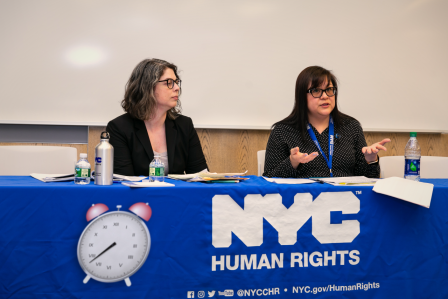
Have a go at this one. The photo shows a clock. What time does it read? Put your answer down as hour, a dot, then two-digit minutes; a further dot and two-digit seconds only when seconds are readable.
7.38
